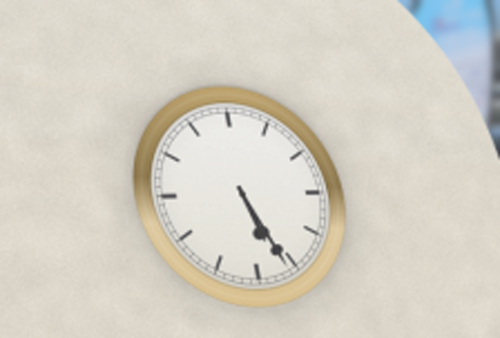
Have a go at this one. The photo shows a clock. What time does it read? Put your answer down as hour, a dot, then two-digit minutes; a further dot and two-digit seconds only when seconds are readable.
5.26
